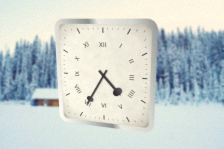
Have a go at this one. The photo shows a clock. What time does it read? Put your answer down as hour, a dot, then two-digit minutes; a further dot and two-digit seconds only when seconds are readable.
4.35
